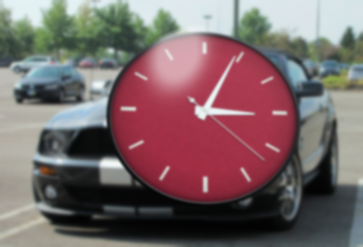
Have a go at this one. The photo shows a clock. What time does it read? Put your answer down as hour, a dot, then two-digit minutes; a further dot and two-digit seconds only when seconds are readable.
3.04.22
